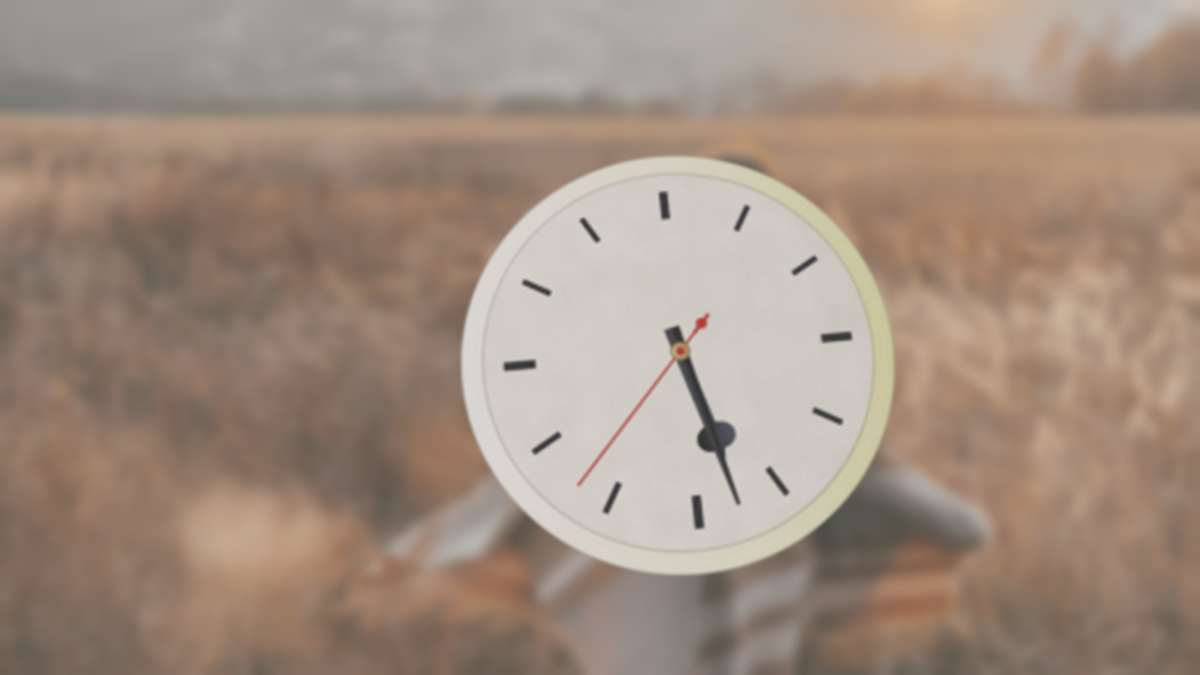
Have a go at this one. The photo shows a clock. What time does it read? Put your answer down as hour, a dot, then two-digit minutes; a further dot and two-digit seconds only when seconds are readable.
5.27.37
